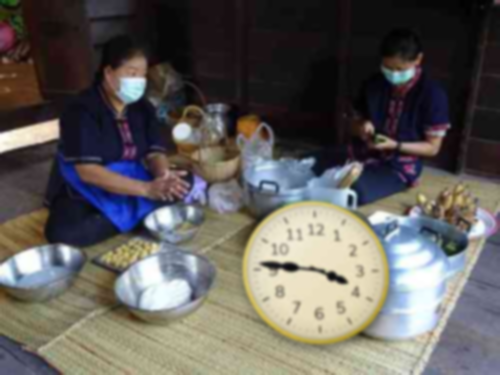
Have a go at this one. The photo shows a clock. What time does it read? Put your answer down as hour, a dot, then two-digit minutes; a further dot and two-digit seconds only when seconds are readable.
3.46
